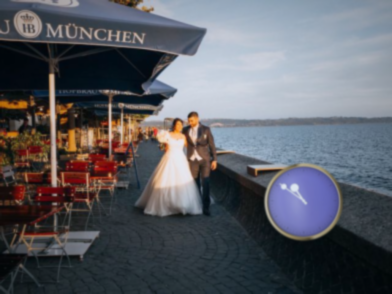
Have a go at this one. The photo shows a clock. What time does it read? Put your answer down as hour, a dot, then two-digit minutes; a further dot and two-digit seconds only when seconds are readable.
10.51
